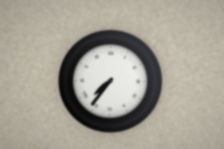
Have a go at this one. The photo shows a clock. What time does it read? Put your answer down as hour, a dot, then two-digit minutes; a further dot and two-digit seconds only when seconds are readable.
7.36
